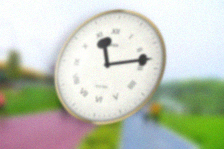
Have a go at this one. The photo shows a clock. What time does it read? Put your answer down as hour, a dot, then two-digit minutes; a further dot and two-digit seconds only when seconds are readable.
11.13
